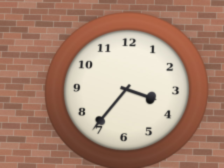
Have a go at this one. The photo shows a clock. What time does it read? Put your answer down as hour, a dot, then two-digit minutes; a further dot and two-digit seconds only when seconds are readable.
3.36
